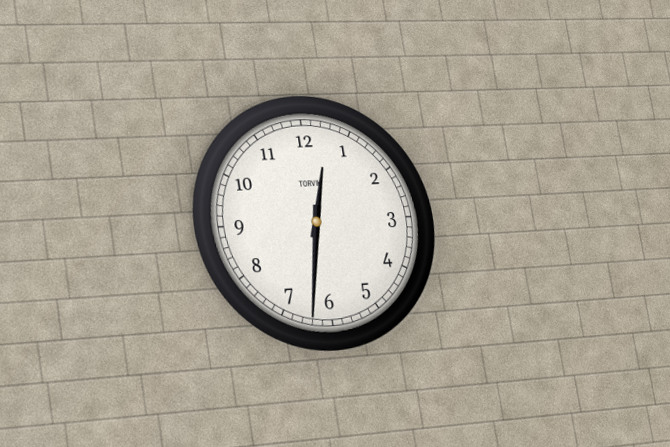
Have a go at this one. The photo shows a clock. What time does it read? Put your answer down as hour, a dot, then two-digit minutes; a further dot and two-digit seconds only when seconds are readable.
12.32
